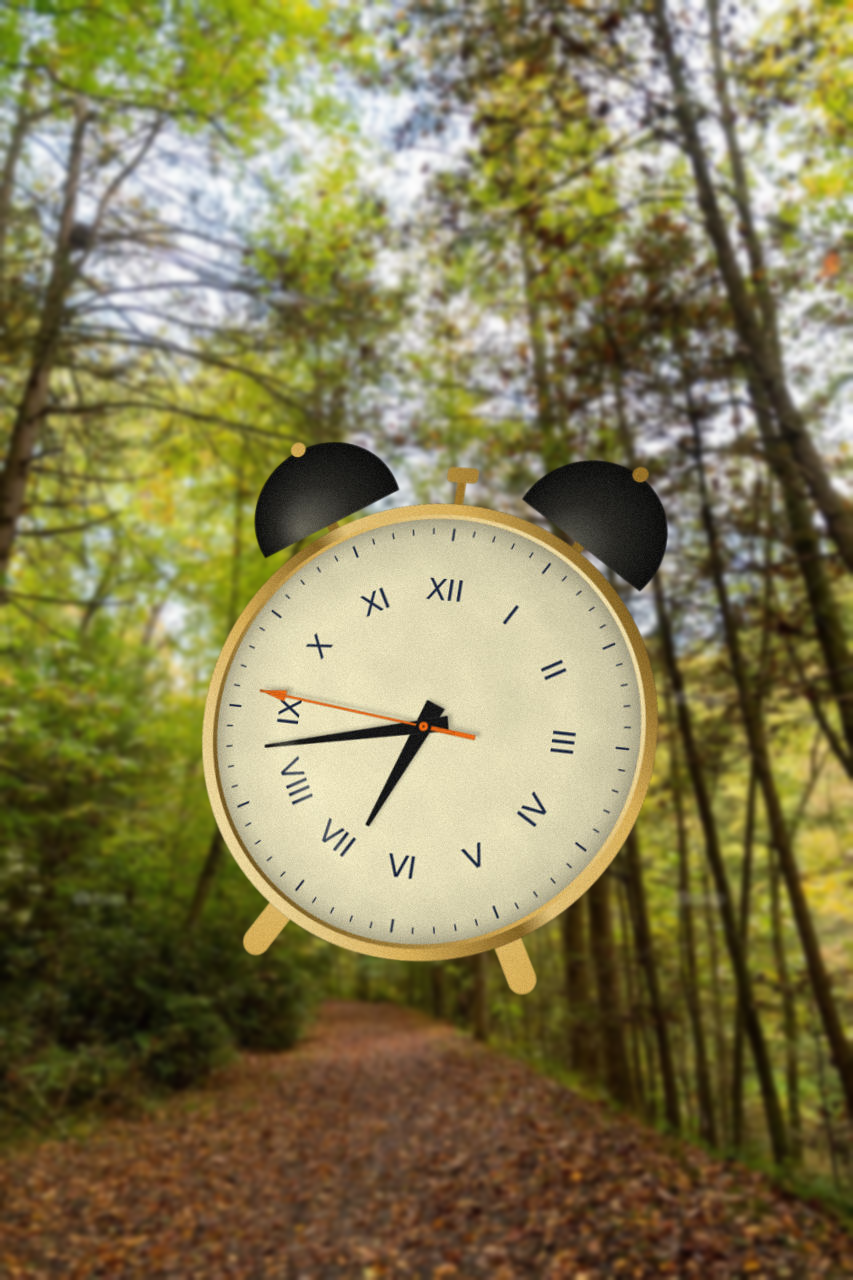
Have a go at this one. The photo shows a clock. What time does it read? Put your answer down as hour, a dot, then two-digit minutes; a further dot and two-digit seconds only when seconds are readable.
6.42.46
